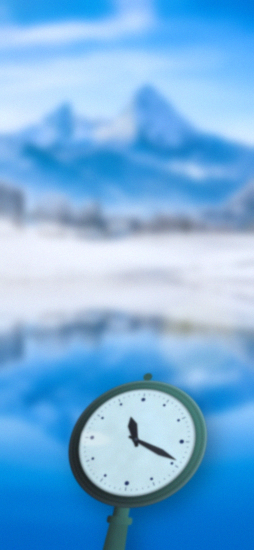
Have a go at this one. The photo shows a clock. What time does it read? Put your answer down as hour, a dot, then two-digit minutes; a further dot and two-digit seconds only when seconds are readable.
11.19
